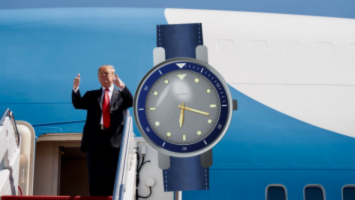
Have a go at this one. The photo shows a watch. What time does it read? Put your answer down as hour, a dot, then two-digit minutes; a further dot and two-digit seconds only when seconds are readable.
6.18
